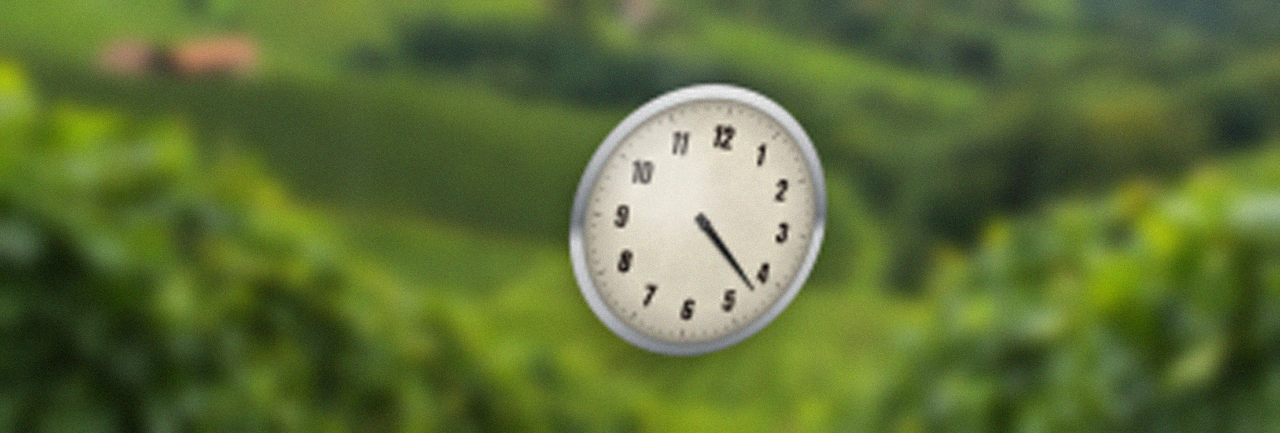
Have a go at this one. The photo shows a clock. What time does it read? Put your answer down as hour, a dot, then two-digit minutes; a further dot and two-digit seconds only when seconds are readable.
4.22
